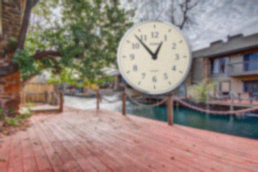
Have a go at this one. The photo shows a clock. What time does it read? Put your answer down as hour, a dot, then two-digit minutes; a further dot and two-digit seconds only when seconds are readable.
12.53
